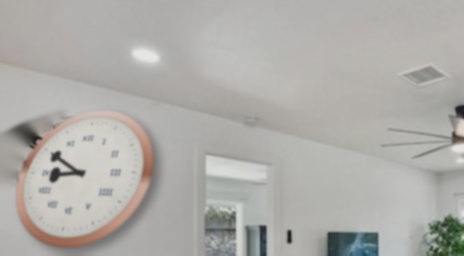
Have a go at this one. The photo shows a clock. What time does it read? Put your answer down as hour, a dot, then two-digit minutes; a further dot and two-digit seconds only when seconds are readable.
8.50
